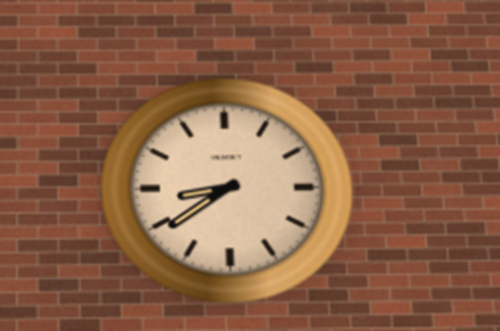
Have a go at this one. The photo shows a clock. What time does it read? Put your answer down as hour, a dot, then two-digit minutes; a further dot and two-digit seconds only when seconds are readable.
8.39
